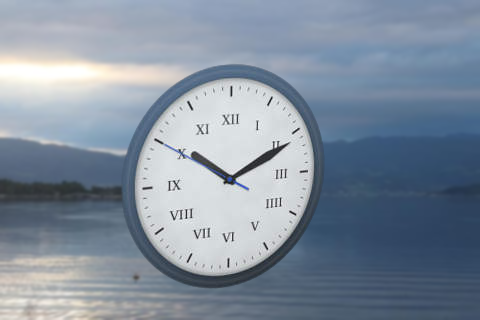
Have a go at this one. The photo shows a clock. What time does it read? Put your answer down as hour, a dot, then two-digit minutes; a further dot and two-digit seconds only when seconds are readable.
10.10.50
